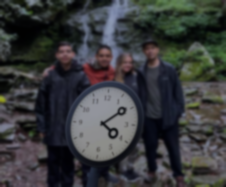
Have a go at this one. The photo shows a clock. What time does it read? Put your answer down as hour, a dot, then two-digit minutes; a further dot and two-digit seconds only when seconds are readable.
4.09
